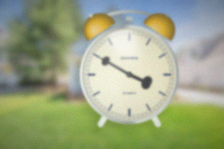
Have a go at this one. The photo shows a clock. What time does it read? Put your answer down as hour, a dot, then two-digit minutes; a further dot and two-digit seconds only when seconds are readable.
3.50
